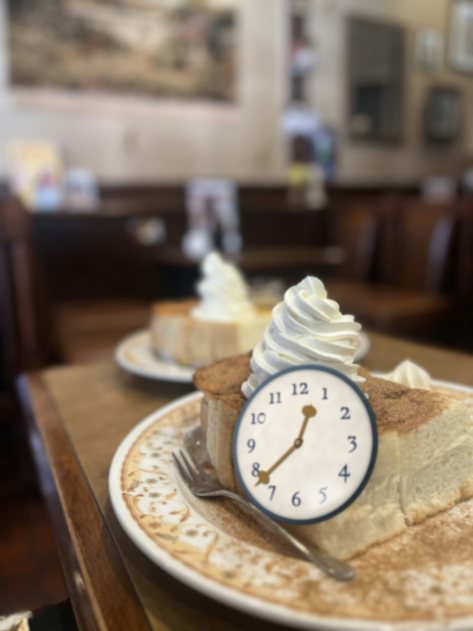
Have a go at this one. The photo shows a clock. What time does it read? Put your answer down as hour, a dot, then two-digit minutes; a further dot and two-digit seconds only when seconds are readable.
12.38
